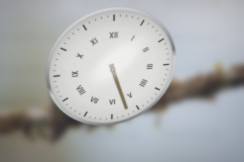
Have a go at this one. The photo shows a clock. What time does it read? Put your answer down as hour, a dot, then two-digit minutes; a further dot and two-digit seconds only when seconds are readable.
5.27
